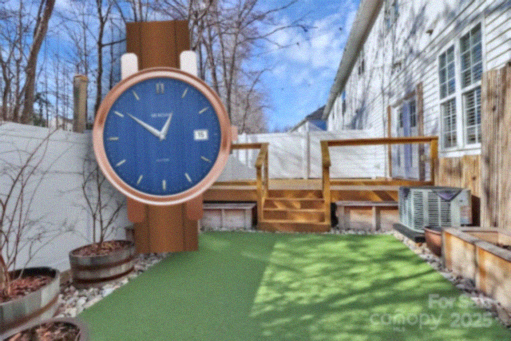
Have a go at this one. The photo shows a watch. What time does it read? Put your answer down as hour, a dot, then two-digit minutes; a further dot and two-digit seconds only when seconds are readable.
12.51
